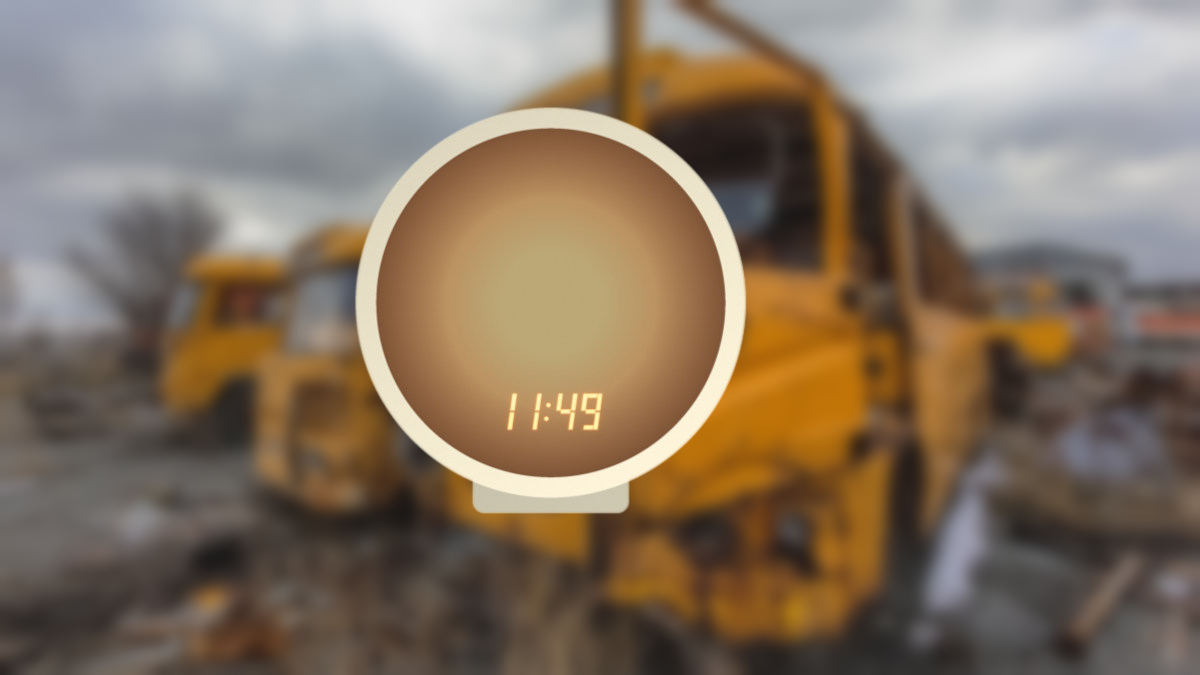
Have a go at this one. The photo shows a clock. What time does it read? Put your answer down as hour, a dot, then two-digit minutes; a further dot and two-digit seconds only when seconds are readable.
11.49
